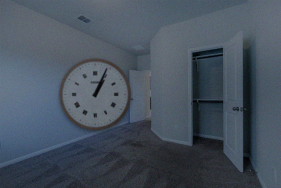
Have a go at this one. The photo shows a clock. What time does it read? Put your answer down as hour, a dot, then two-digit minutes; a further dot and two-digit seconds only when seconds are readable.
1.04
